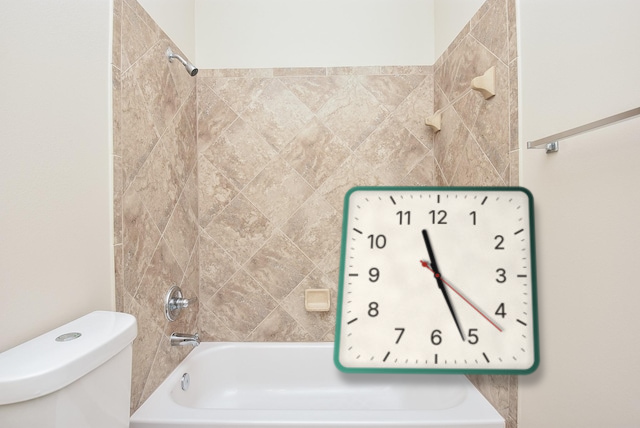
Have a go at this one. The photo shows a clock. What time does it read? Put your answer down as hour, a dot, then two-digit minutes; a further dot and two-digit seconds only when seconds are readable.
11.26.22
